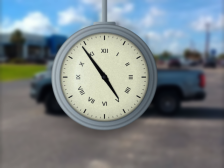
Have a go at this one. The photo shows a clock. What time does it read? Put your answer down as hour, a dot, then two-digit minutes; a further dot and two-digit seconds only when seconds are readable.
4.54
